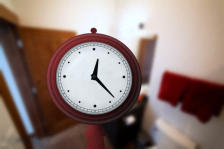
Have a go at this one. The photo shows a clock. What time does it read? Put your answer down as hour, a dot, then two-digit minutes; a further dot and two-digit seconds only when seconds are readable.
12.23
